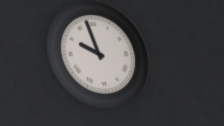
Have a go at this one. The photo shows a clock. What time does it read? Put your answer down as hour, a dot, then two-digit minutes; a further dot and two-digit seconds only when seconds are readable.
9.58
